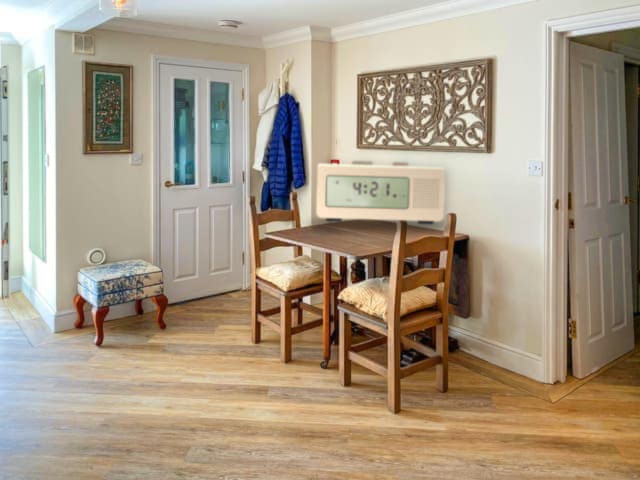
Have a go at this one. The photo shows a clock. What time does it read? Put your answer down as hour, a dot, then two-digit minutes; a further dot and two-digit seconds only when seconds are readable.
4.21
